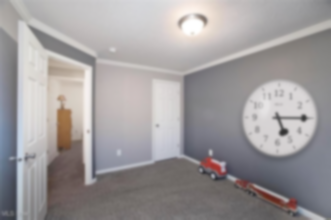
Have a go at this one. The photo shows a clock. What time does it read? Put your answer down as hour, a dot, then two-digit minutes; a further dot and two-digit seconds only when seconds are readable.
5.15
